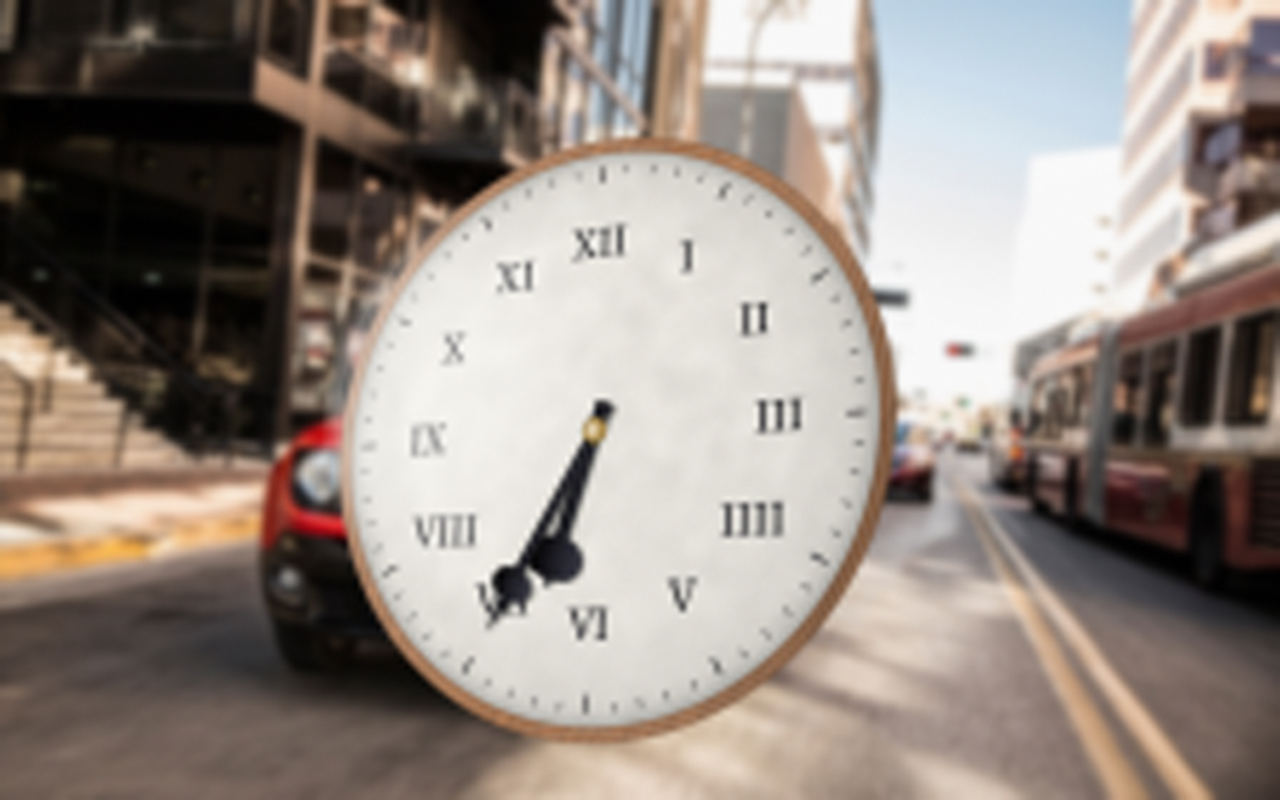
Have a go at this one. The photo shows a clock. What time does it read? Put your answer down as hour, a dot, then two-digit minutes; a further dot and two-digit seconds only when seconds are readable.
6.35
